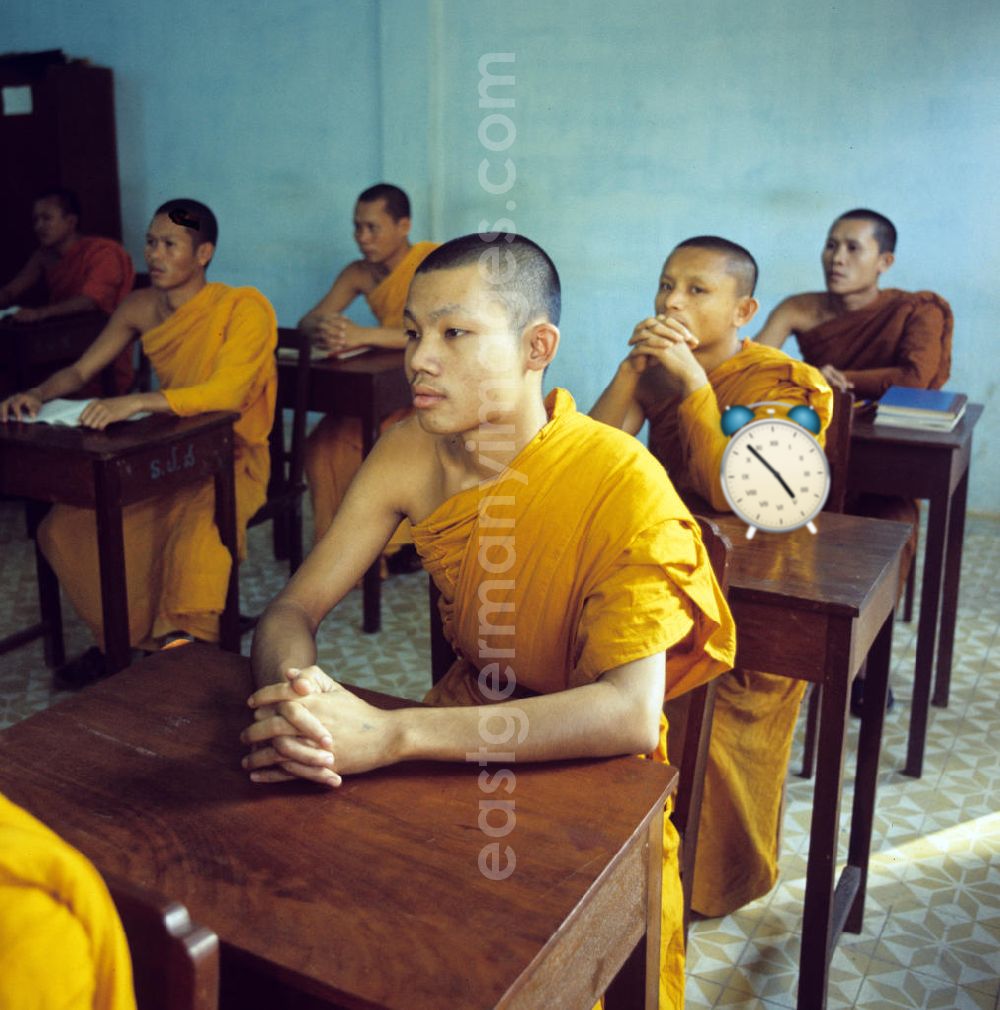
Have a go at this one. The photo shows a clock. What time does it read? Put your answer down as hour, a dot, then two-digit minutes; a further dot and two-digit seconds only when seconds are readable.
4.53
